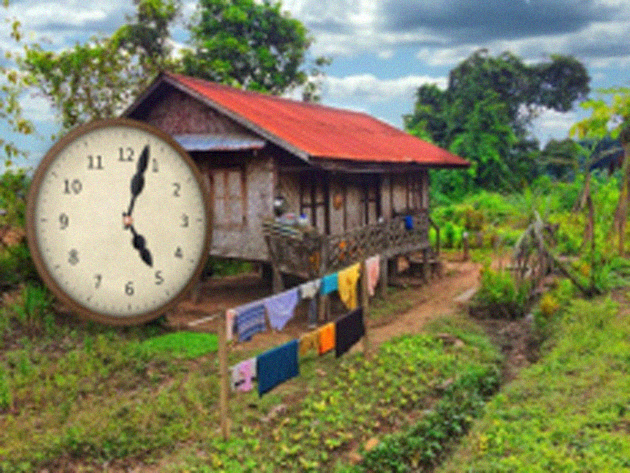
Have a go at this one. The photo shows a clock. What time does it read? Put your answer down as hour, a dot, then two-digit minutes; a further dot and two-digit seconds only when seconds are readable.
5.03
